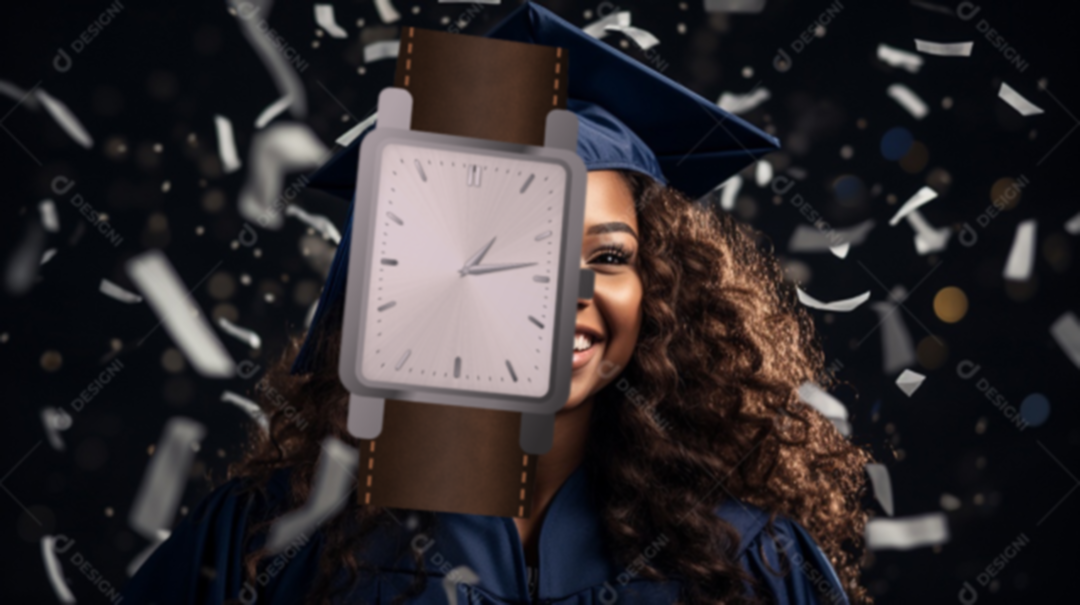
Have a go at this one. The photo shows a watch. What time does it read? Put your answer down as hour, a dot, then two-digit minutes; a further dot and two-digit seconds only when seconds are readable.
1.13
